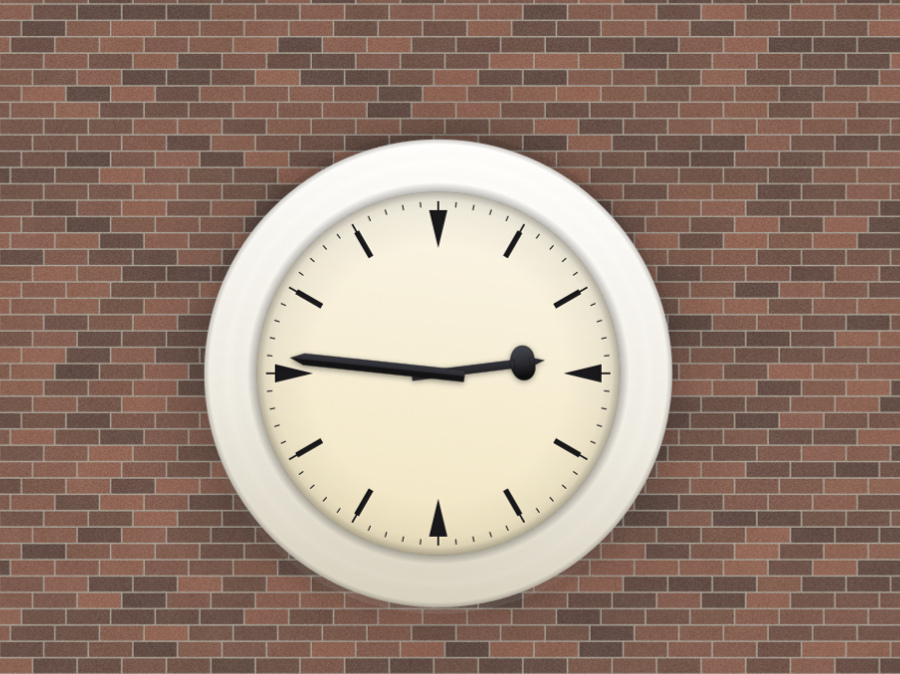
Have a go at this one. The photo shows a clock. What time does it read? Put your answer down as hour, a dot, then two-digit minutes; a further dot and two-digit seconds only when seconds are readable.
2.46
